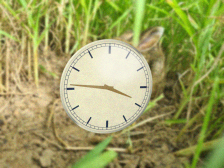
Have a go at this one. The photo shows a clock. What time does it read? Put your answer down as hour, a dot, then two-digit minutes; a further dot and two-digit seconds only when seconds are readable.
3.46
